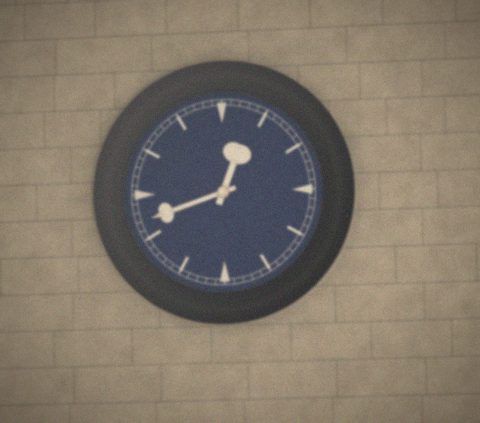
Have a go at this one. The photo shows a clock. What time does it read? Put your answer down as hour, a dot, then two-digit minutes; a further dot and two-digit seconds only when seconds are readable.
12.42
